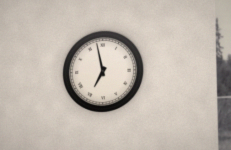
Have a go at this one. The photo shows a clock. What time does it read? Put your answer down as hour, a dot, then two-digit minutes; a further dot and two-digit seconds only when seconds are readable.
6.58
